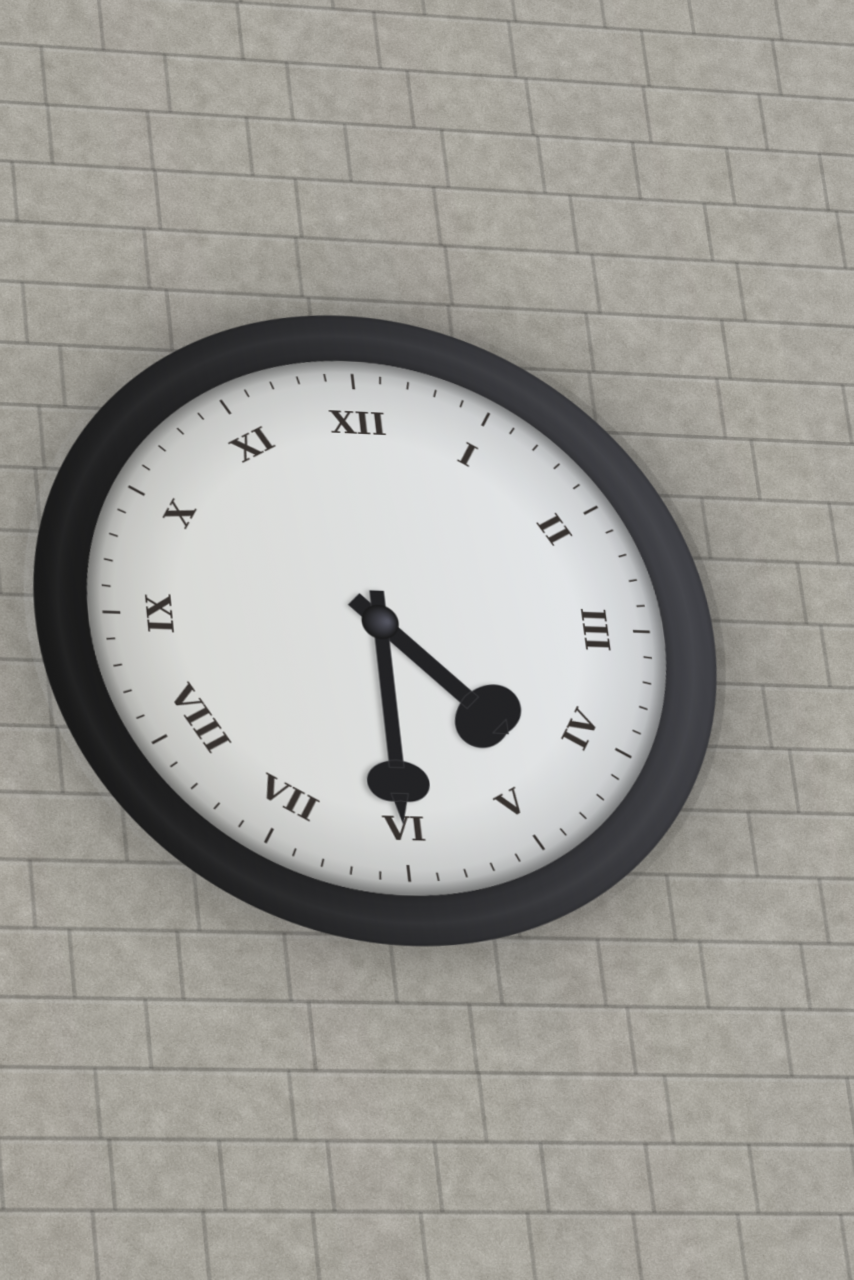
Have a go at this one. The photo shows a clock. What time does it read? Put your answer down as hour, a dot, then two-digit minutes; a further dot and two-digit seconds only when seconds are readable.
4.30
